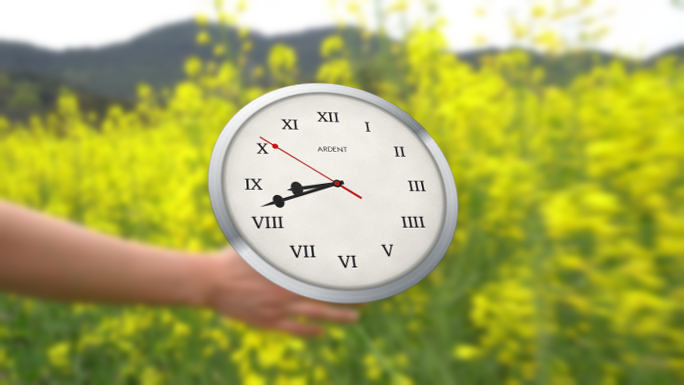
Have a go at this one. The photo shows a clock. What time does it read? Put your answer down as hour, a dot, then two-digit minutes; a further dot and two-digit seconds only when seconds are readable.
8.41.51
